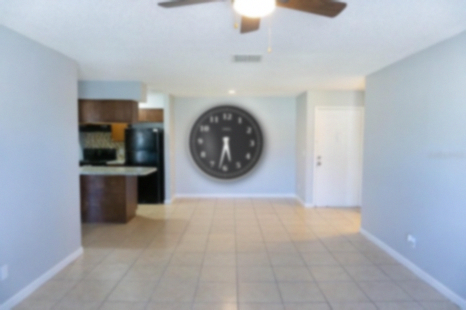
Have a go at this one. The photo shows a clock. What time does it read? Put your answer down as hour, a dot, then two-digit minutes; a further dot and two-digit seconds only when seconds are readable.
5.32
